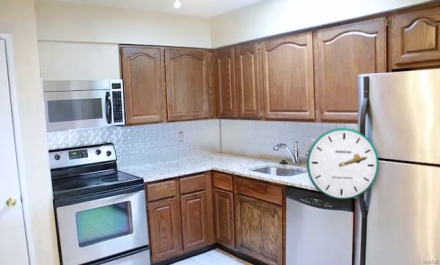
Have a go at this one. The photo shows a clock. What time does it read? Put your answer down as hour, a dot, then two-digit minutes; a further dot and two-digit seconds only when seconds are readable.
2.12
